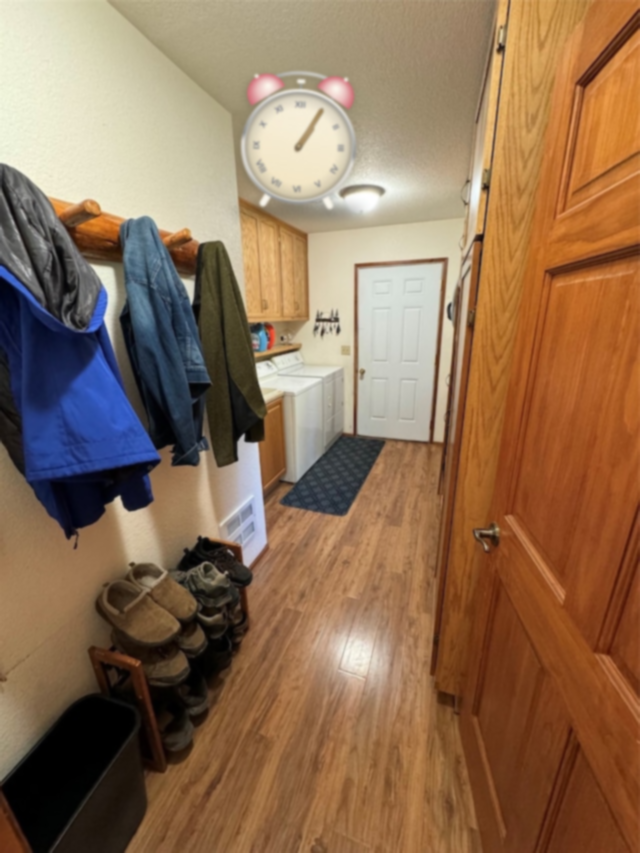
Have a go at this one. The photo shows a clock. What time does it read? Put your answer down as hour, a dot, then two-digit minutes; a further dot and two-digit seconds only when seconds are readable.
1.05
